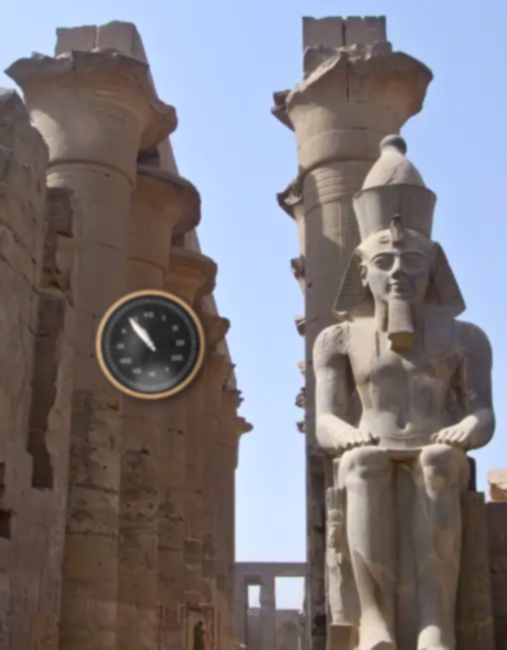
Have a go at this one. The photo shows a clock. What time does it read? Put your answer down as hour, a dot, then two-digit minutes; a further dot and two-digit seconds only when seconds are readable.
10.54
